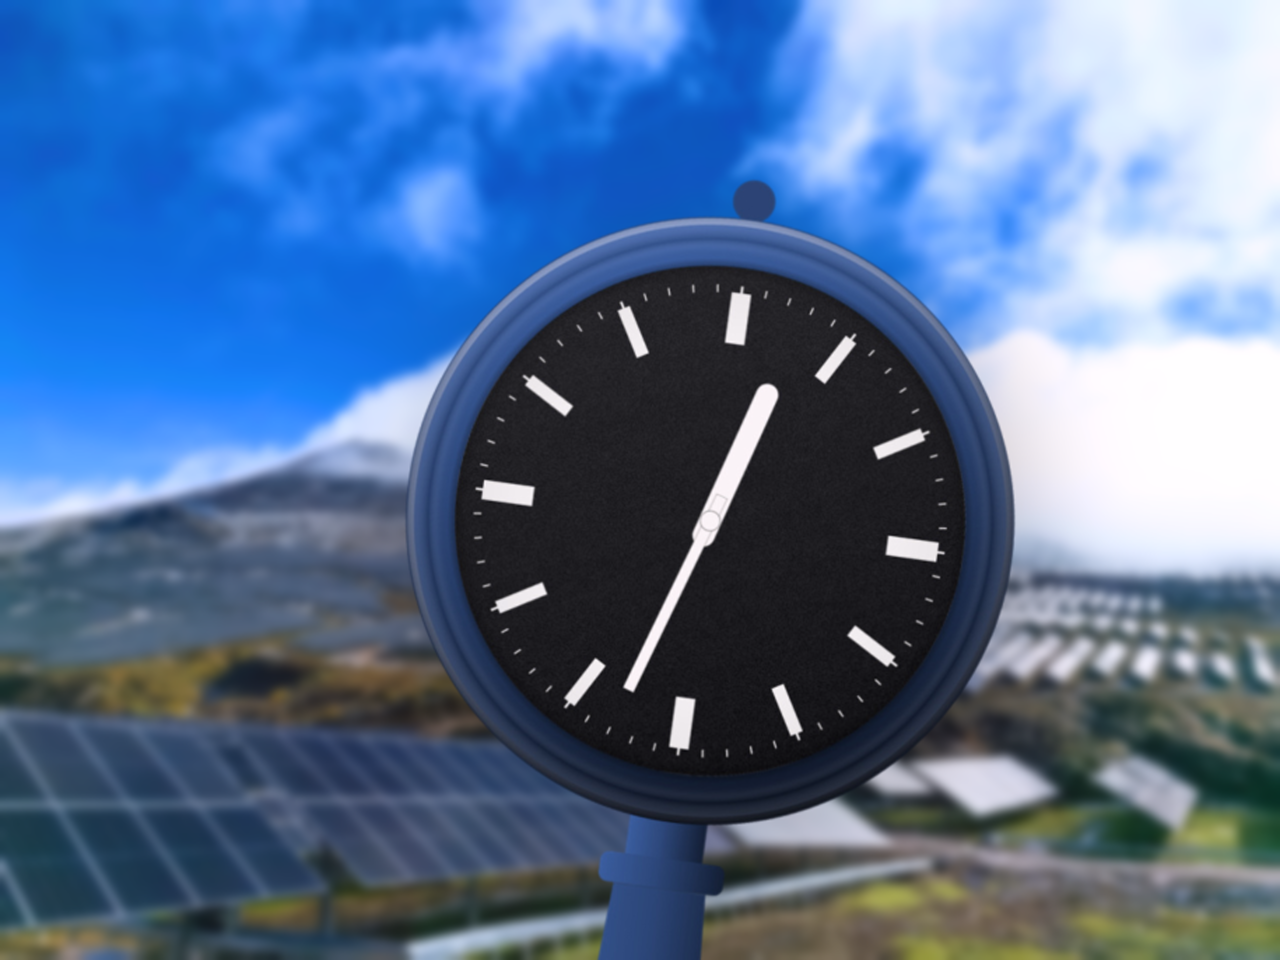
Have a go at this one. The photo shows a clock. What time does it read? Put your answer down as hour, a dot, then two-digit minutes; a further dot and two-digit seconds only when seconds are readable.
12.33
